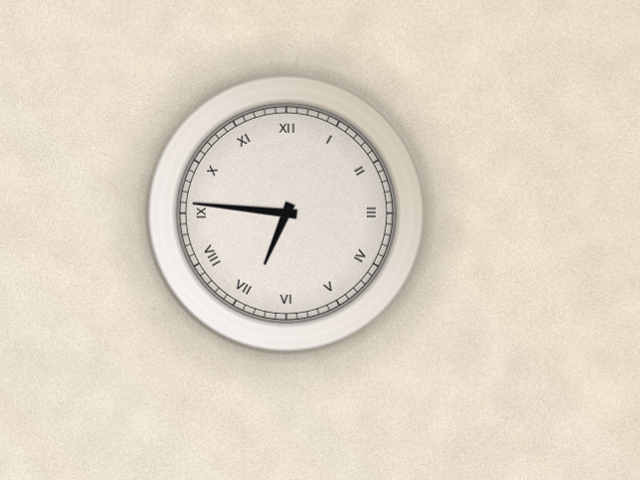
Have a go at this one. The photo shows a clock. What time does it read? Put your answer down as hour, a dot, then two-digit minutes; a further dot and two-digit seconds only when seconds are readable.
6.46
